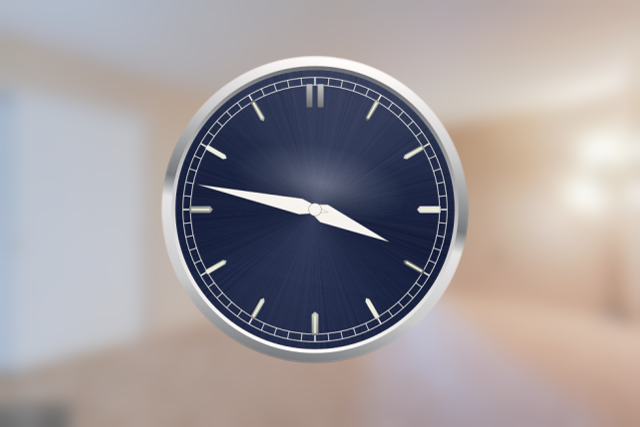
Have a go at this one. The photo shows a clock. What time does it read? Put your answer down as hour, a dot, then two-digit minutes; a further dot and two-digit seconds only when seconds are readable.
3.47
